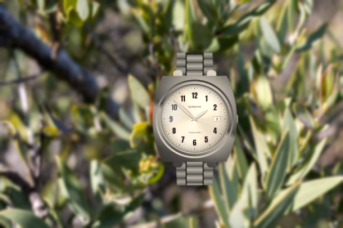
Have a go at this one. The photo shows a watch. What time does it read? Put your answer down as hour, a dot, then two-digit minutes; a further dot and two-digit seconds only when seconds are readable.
1.52
